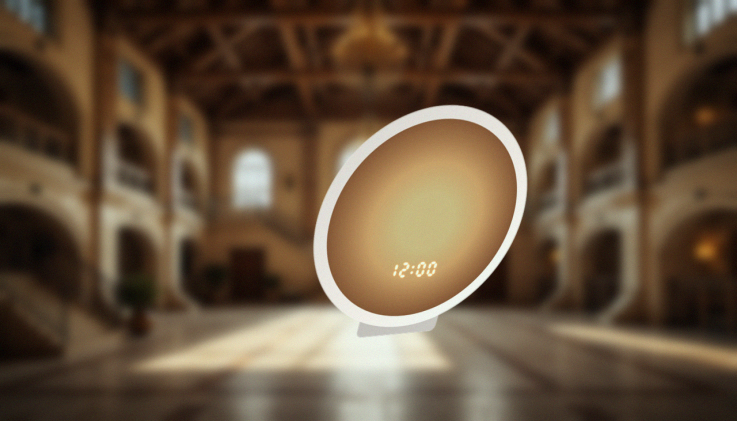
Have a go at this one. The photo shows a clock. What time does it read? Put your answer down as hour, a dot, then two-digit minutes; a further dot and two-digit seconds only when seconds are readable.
12.00
